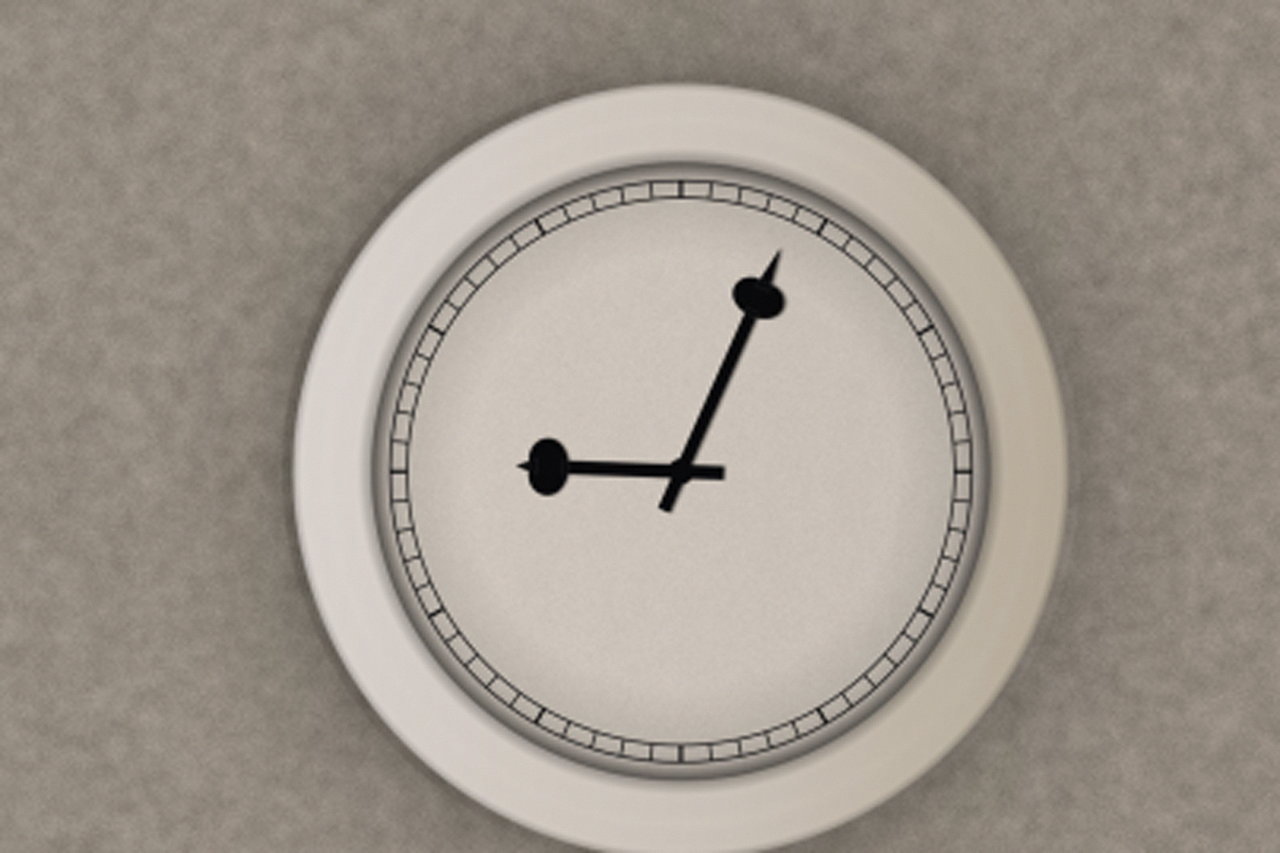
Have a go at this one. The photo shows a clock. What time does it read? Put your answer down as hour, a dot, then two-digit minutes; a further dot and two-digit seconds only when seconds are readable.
9.04
